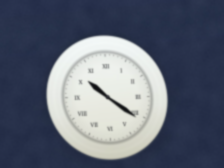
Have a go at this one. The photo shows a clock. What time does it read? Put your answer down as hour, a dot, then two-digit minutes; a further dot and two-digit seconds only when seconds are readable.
10.21
